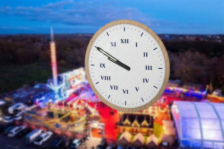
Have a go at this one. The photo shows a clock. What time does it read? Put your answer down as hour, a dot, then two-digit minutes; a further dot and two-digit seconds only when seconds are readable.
9.50
